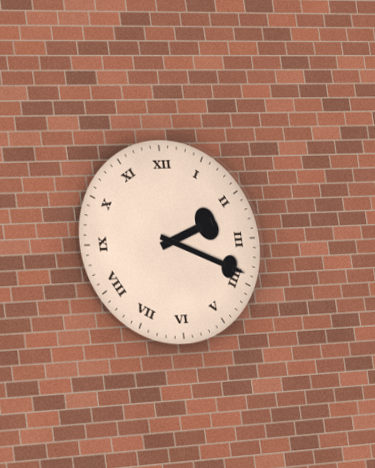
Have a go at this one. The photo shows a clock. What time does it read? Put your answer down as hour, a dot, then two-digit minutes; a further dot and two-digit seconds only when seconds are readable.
2.19
